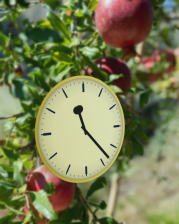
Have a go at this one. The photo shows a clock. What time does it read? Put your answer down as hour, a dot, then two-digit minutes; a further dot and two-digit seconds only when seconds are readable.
11.23
